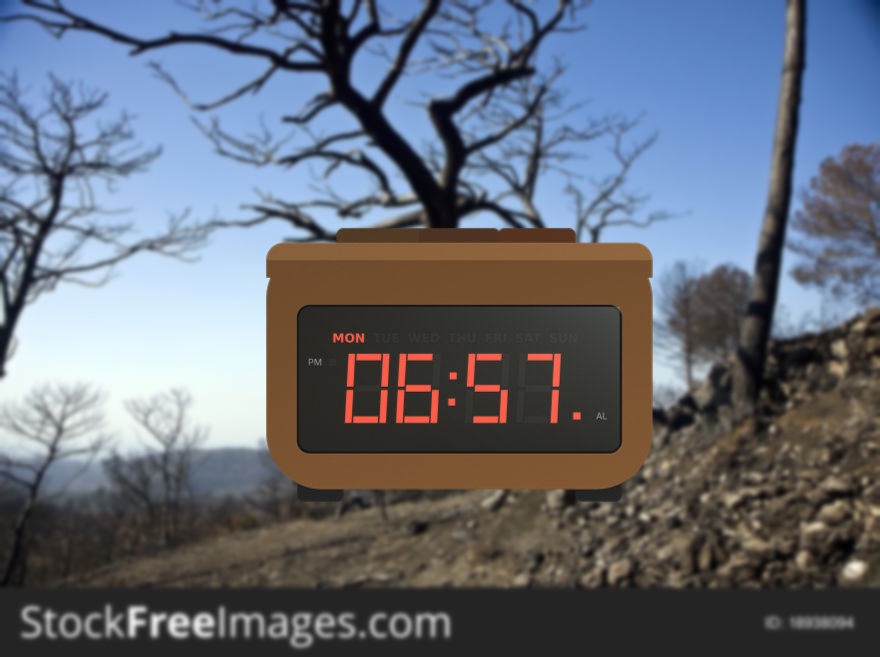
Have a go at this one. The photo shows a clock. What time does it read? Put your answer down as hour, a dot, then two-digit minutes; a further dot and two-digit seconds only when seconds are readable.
6.57
